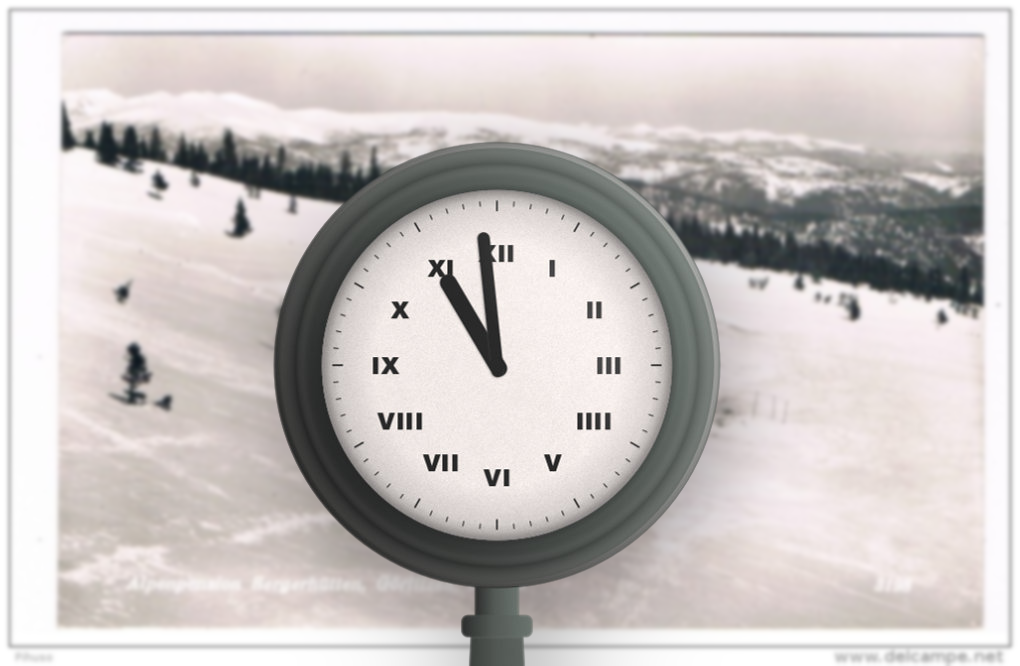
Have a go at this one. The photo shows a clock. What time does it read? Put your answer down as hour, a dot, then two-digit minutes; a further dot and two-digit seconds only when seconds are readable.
10.59
